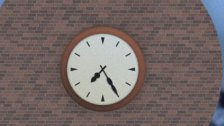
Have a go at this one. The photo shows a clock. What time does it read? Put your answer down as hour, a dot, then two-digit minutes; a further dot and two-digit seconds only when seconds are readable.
7.25
